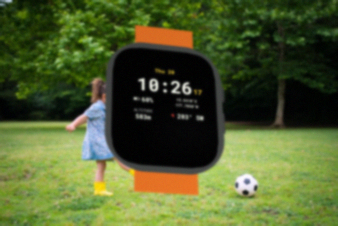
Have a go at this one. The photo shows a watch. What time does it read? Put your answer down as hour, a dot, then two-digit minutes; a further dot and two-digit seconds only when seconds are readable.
10.26
